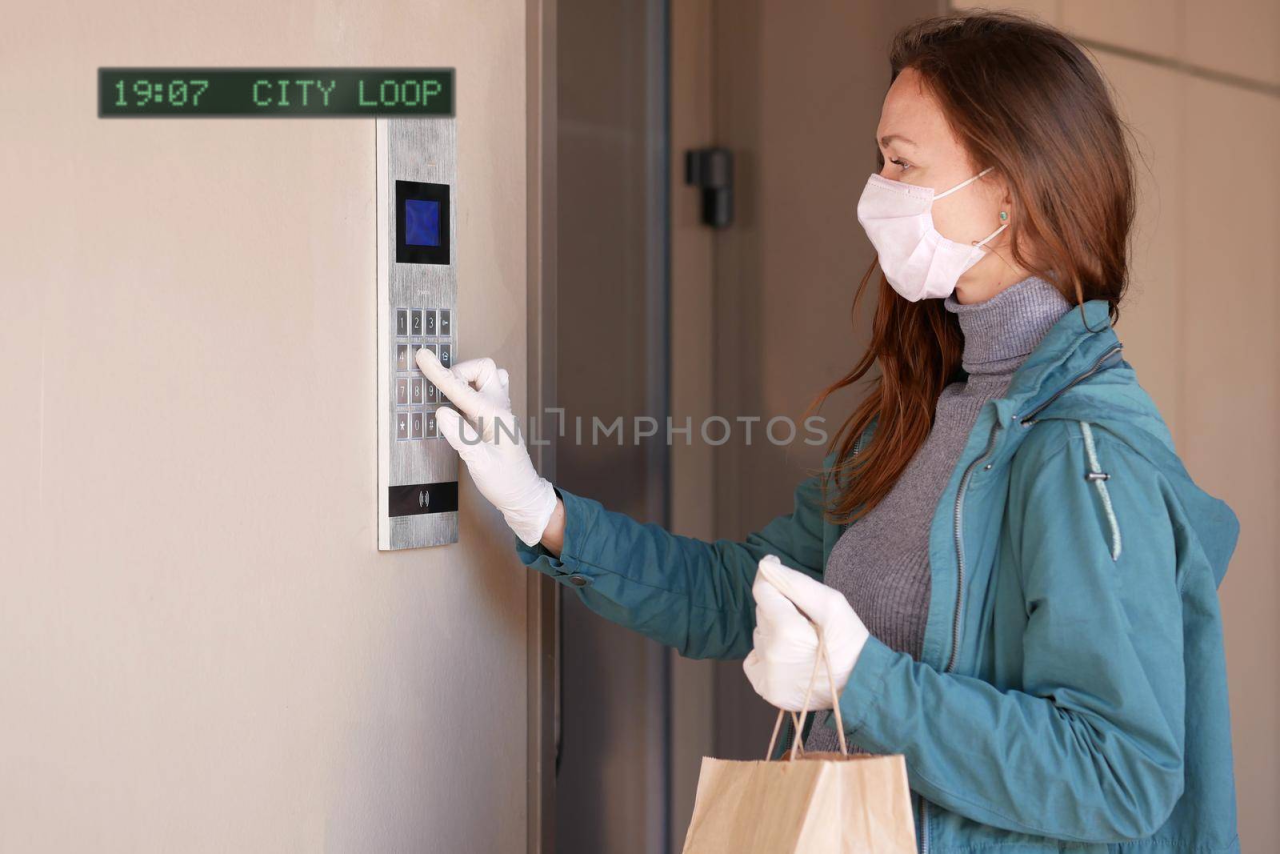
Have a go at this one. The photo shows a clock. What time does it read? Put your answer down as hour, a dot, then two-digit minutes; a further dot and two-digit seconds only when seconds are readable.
19.07
